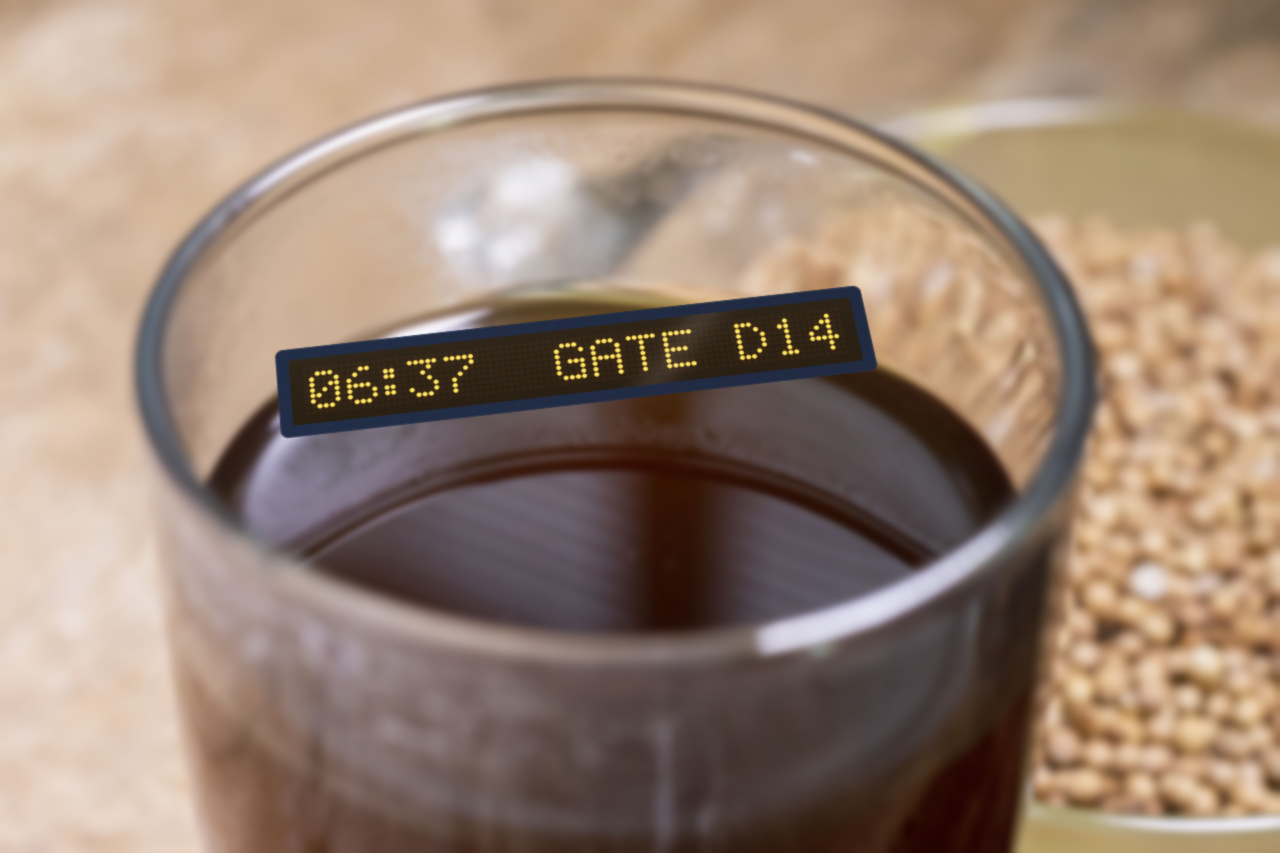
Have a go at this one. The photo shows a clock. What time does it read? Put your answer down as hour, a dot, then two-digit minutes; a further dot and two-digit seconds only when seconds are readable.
6.37
